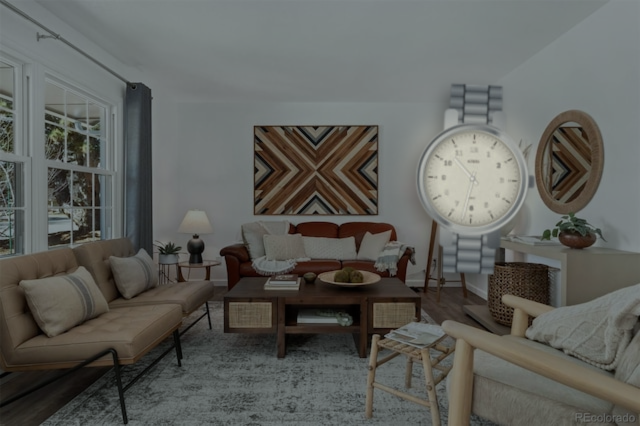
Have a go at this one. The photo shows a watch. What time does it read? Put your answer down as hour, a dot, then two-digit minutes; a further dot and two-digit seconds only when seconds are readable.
10.32
